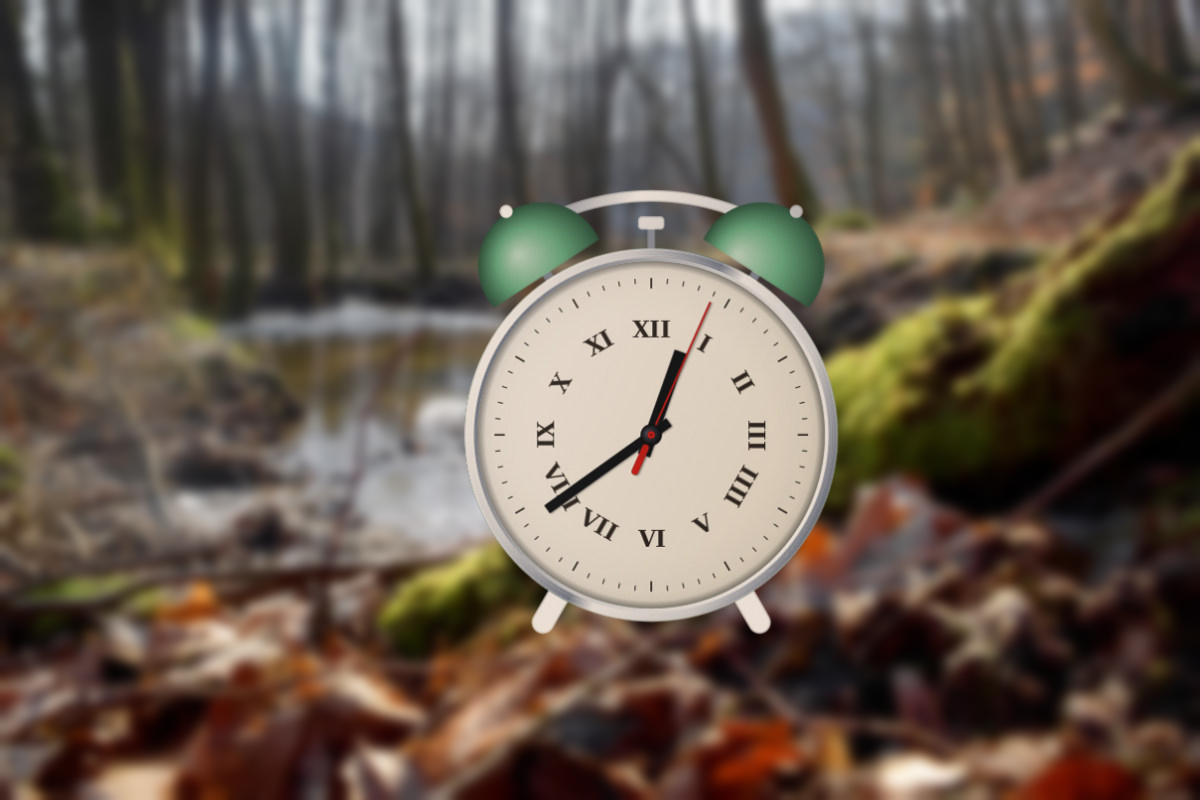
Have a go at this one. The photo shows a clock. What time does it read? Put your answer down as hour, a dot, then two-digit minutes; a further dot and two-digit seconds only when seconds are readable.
12.39.04
